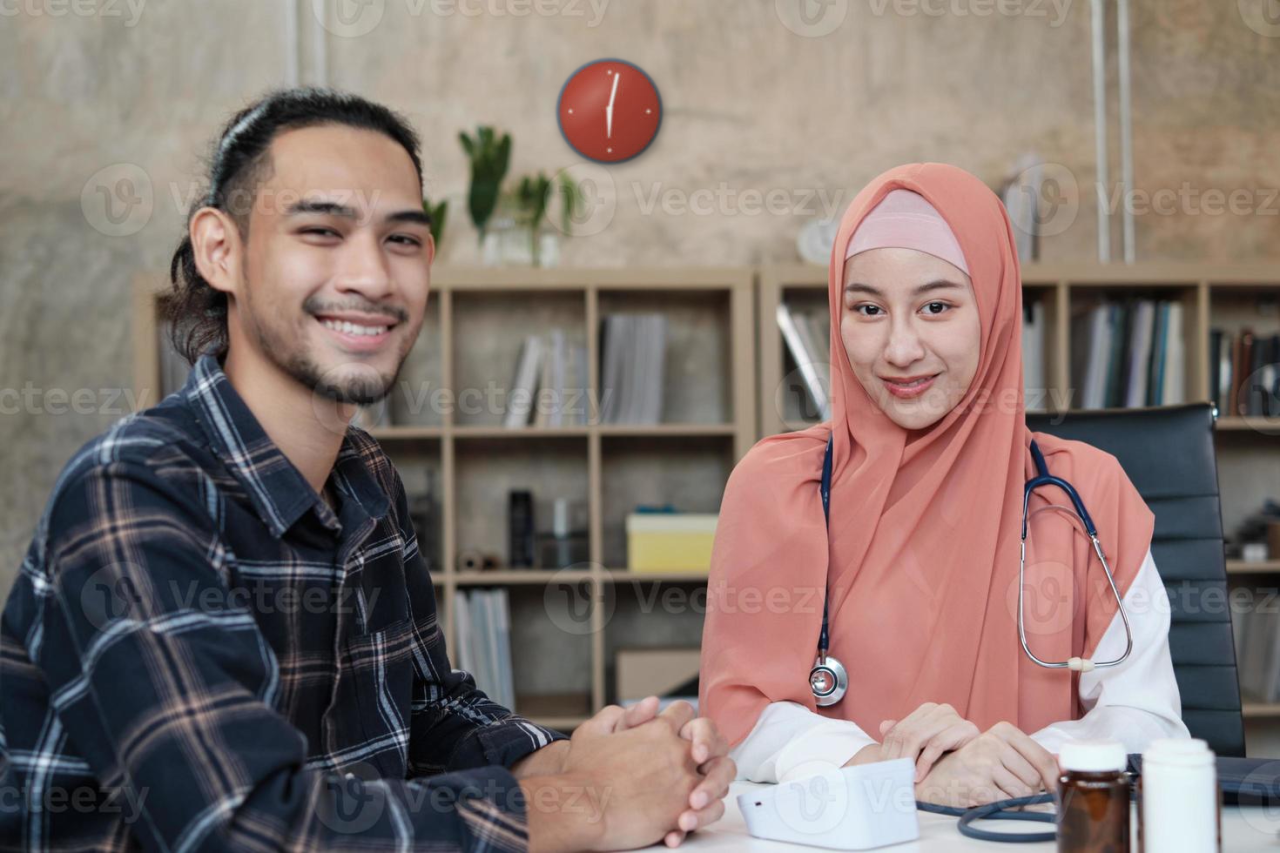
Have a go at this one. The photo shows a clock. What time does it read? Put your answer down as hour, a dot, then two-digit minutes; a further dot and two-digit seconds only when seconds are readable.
6.02
